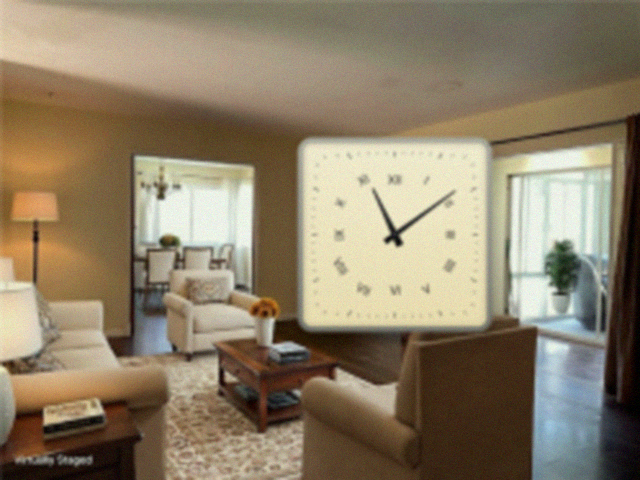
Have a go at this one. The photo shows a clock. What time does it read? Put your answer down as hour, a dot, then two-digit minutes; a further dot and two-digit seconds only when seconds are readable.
11.09
